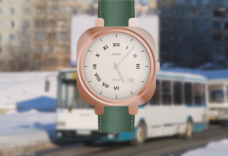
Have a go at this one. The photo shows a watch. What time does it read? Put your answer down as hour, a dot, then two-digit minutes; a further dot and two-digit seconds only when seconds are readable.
5.07
